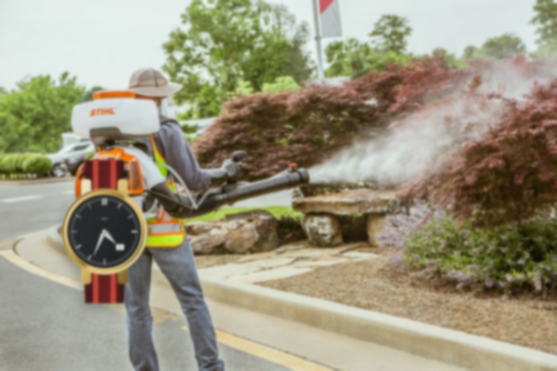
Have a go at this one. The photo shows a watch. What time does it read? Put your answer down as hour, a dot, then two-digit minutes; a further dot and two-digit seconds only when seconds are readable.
4.34
